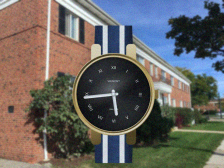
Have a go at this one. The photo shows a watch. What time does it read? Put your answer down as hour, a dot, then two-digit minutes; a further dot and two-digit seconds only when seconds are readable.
5.44
